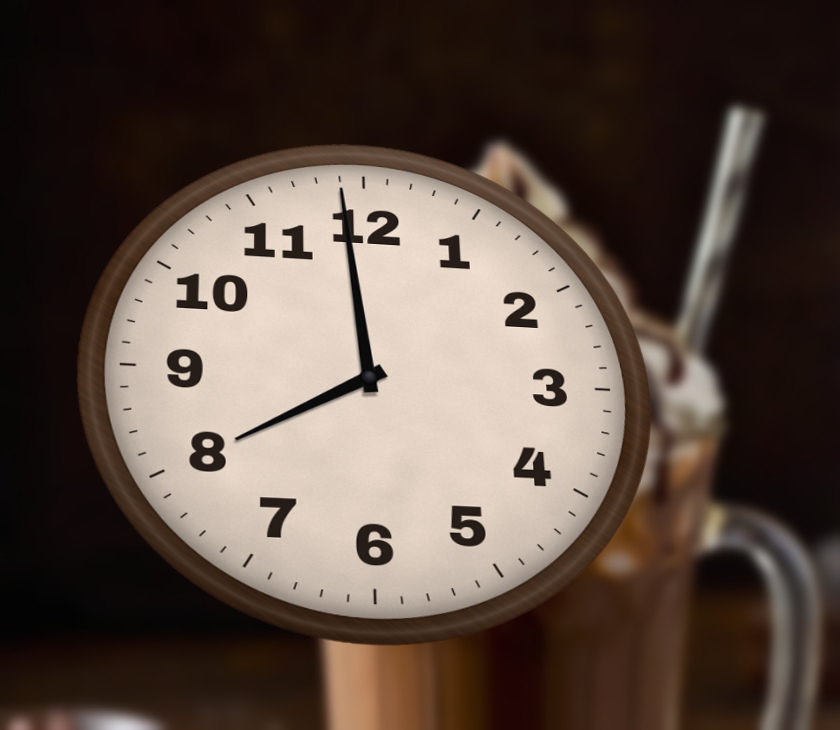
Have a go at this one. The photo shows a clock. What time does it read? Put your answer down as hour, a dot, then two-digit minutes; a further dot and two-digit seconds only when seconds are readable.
7.59
